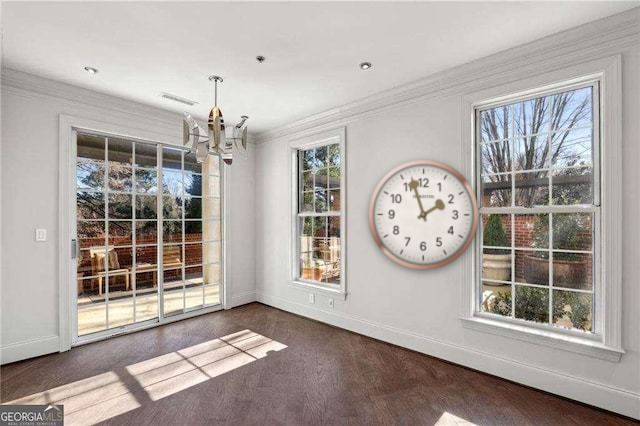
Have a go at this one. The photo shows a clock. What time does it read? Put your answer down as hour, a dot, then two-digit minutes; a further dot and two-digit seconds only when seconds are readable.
1.57
